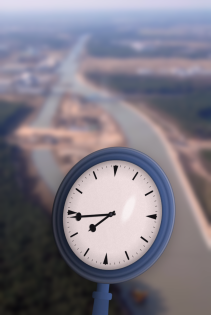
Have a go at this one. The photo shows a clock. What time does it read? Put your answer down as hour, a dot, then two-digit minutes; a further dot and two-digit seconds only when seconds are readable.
7.44
